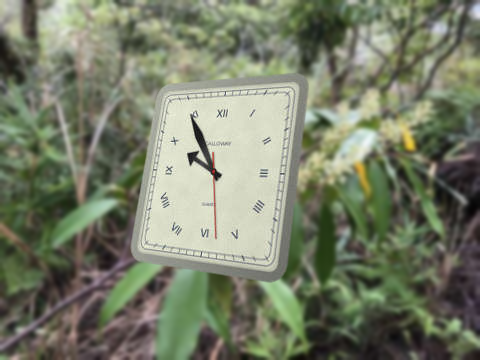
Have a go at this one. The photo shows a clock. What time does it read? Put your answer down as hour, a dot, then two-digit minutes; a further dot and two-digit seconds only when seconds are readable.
9.54.28
